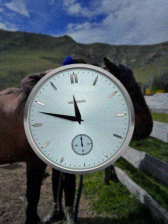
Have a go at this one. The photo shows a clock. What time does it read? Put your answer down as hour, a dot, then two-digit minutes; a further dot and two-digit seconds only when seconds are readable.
11.48
